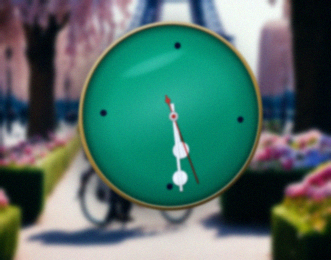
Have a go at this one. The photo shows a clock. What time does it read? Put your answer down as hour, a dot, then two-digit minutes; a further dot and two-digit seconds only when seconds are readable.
5.28.26
